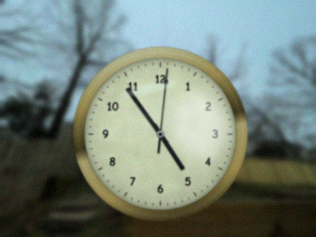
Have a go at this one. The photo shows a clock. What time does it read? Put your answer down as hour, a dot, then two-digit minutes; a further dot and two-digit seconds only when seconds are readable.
4.54.01
